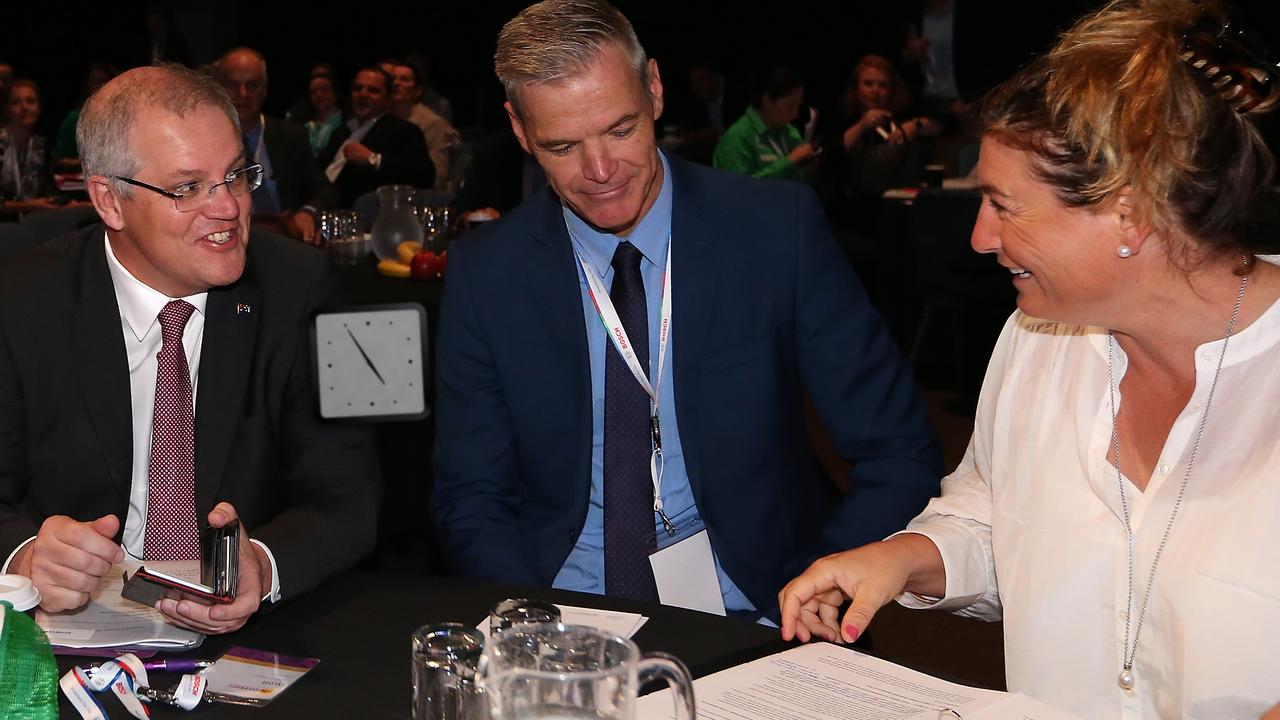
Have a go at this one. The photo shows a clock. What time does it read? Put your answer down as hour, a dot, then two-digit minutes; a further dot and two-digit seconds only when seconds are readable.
4.55
